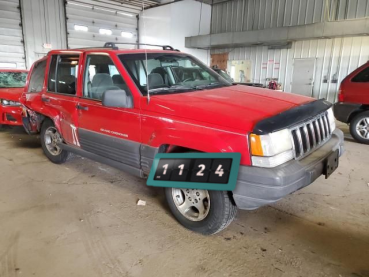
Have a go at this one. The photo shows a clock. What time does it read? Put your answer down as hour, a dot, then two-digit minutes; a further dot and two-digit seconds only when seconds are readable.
11.24
